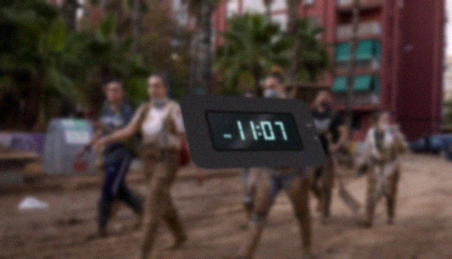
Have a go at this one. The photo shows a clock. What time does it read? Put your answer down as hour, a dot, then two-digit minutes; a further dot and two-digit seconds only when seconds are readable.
11.07
